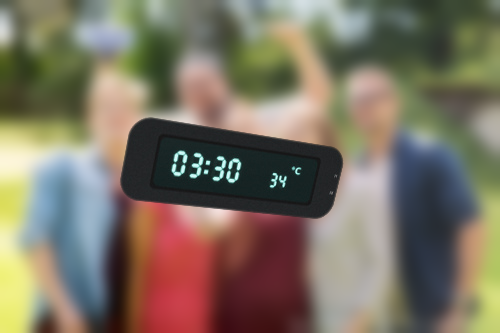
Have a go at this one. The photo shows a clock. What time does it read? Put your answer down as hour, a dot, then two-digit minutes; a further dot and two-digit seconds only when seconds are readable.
3.30
